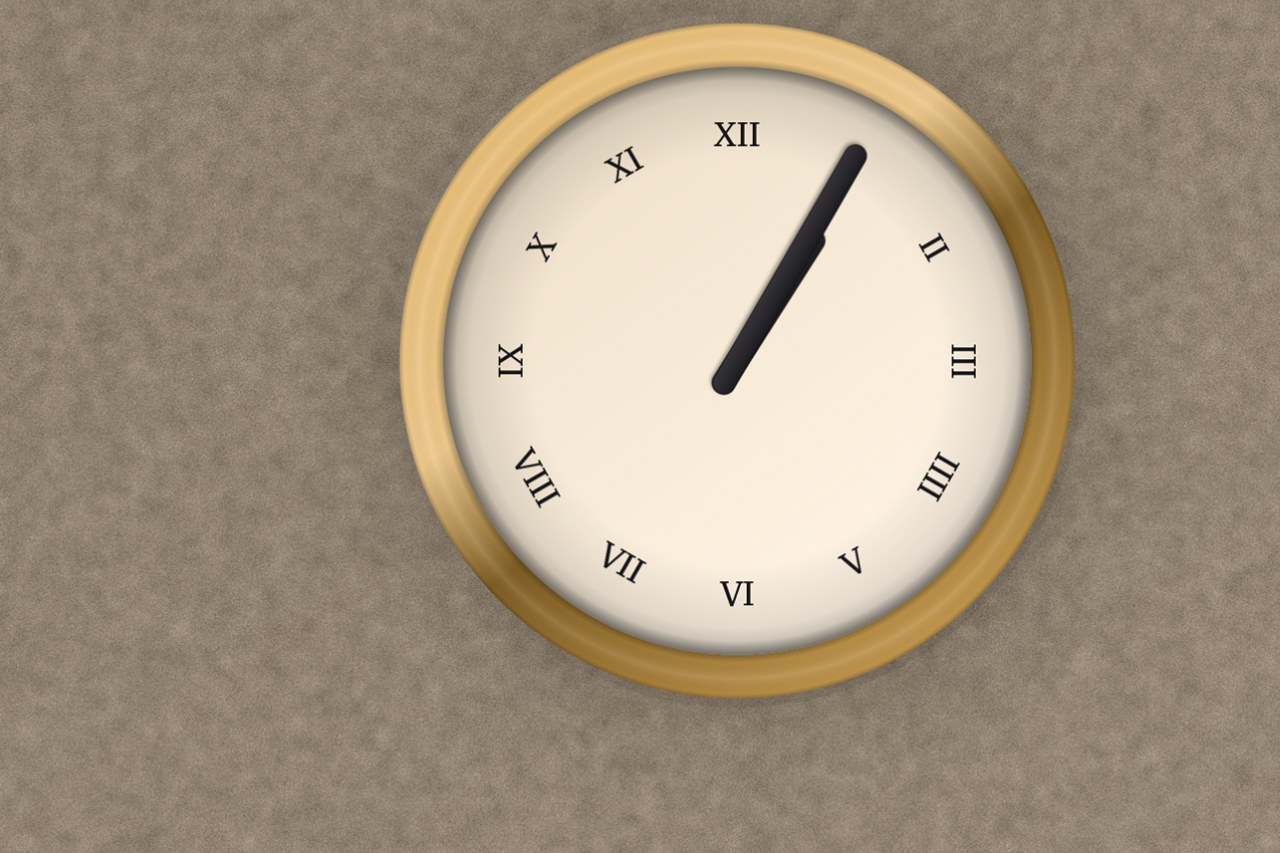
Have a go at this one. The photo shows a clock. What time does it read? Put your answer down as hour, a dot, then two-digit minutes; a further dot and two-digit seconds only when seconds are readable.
1.05
